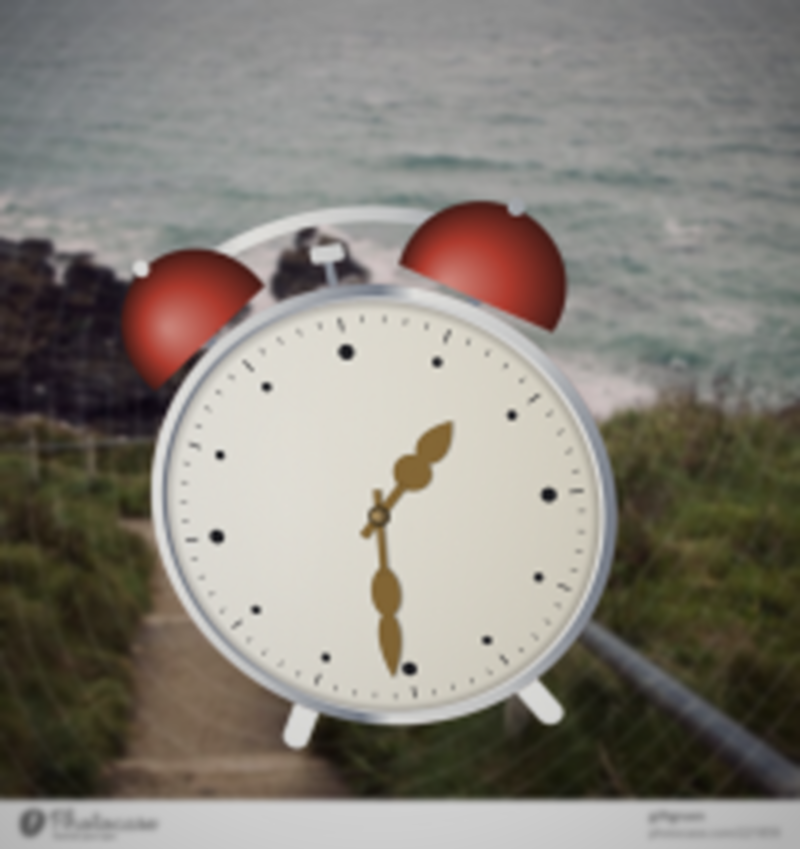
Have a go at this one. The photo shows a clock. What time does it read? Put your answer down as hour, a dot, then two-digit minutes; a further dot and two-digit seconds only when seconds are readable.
1.31
